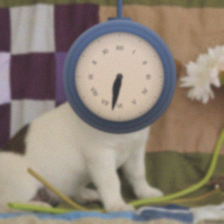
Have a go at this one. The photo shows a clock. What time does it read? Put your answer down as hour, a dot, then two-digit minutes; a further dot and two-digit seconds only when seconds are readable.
6.32
